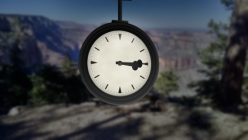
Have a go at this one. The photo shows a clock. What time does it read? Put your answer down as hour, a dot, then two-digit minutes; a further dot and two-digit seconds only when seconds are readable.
3.15
